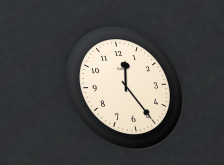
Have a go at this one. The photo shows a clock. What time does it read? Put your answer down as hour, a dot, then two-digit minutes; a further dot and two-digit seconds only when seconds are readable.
12.25
